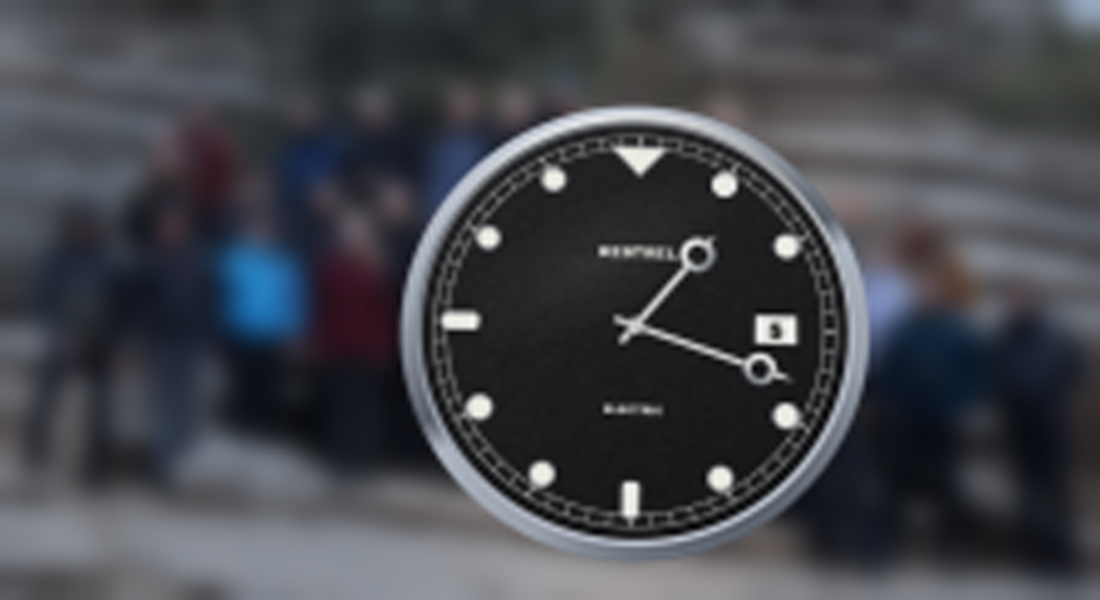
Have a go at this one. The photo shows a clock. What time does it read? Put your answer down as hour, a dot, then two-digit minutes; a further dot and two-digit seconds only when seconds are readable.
1.18
